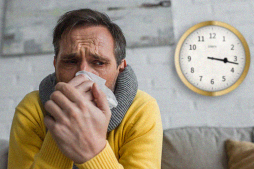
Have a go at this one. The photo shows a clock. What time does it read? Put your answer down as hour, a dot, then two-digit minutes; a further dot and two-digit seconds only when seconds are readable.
3.17
